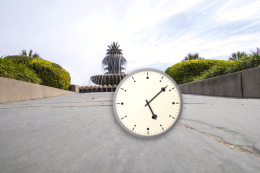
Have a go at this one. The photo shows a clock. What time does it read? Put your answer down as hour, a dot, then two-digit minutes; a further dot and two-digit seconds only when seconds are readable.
5.08
